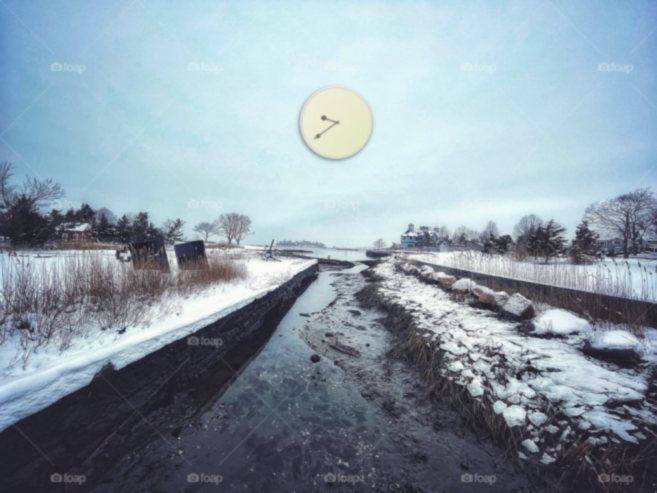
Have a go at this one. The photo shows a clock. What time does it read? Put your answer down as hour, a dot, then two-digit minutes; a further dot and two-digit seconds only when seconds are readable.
9.39
